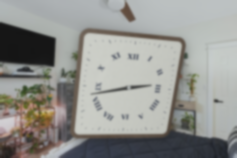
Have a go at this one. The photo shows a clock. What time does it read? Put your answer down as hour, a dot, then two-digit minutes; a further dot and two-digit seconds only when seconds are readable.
2.43
